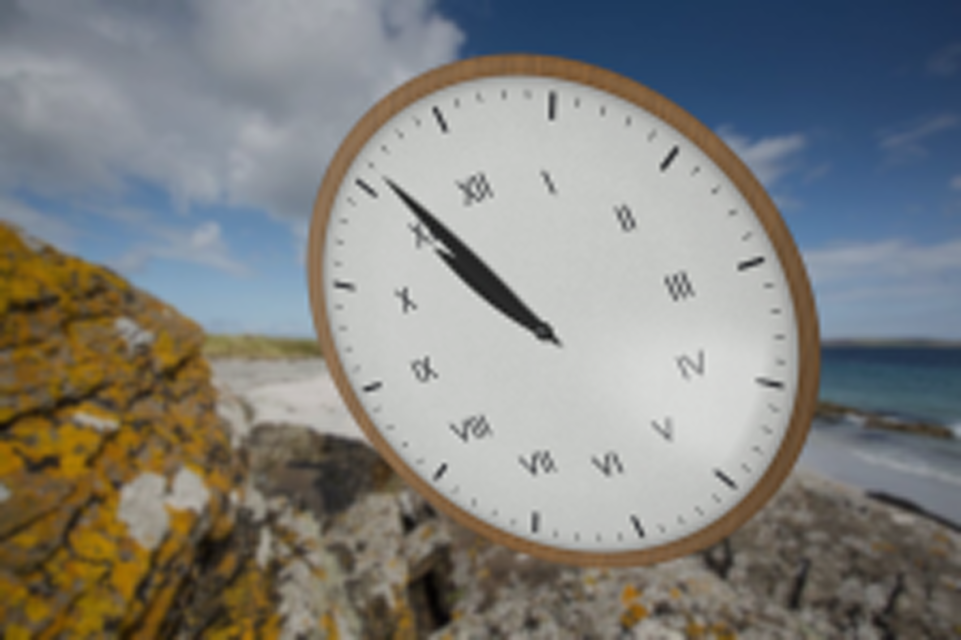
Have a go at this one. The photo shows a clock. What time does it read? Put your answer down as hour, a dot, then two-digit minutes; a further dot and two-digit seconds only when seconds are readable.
10.56
